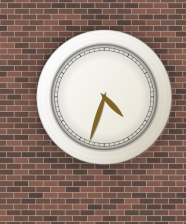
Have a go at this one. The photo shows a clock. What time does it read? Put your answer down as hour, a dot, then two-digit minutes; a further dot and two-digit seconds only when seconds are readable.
4.33
